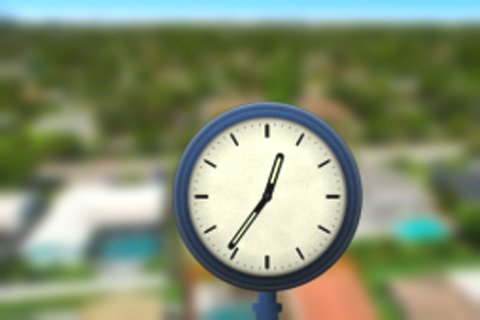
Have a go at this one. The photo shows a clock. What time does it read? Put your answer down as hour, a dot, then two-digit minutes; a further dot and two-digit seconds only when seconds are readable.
12.36
